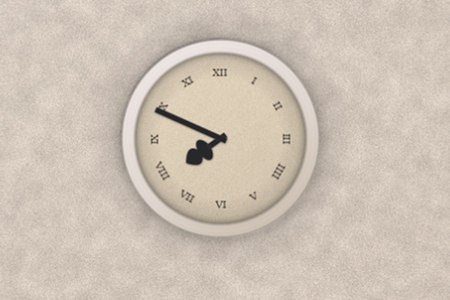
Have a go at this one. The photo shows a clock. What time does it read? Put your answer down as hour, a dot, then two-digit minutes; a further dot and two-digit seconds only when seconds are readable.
7.49
